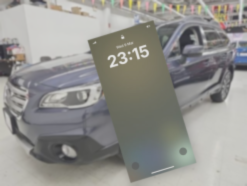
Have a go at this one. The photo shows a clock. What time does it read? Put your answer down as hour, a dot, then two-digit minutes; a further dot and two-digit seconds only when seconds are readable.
23.15
